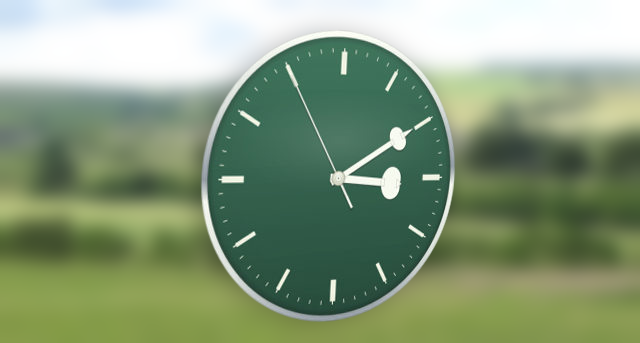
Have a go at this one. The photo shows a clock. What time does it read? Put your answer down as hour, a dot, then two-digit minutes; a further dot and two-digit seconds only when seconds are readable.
3.09.55
